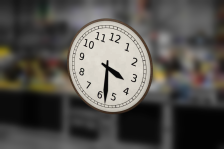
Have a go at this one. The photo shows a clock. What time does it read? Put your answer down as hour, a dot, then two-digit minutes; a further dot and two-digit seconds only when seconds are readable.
3.28
